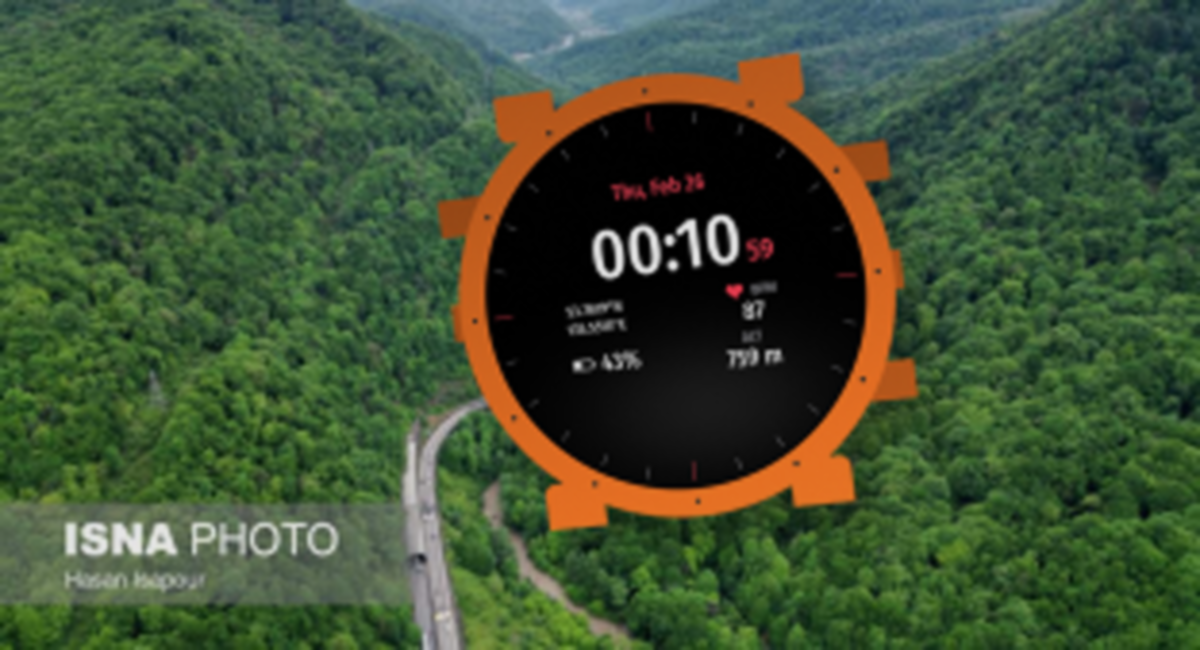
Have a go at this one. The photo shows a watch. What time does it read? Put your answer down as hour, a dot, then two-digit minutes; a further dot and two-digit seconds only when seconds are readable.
0.10
